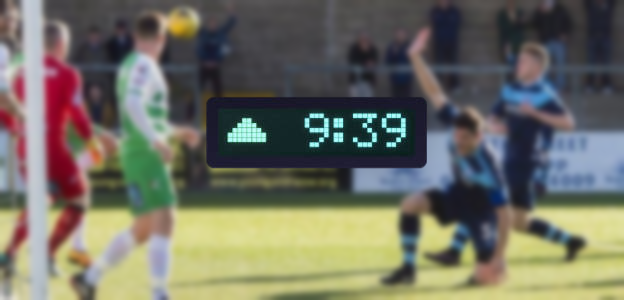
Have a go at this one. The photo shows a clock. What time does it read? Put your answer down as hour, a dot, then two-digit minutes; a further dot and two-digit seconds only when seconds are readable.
9.39
